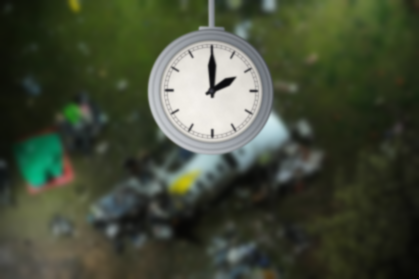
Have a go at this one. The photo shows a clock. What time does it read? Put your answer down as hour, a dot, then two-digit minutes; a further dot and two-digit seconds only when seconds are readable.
2.00
